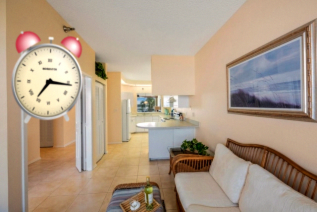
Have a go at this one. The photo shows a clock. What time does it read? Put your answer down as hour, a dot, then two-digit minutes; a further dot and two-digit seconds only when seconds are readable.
7.16
